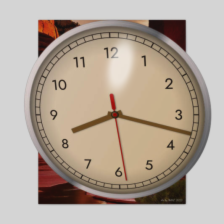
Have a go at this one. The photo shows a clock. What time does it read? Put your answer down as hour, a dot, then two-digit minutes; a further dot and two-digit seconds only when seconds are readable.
8.17.29
